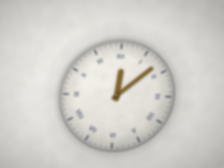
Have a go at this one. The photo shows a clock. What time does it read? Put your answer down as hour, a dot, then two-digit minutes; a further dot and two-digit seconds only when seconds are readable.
12.08
